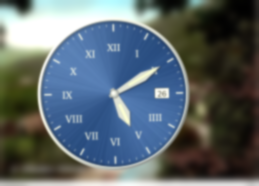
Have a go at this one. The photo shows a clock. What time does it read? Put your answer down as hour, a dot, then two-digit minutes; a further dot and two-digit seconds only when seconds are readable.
5.10
